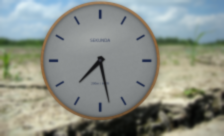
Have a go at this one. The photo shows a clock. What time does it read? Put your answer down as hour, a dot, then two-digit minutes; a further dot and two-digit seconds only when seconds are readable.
7.28
